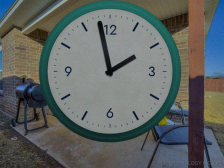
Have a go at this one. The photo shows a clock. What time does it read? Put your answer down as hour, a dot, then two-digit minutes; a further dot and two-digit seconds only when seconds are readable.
1.58
